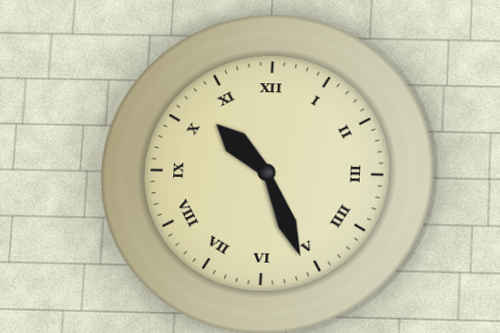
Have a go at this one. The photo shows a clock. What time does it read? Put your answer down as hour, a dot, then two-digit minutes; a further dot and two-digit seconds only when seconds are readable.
10.26
